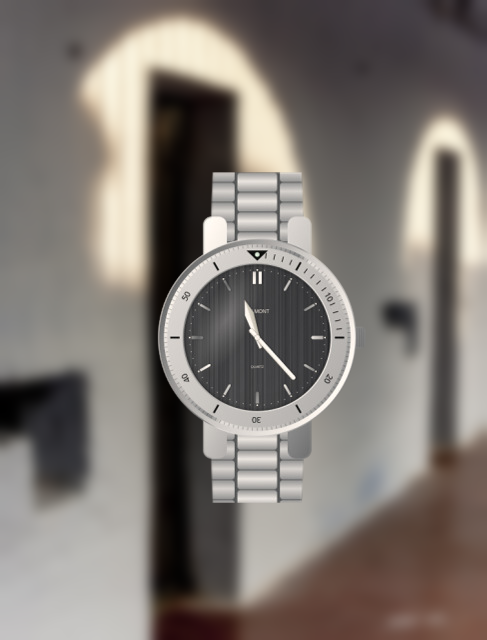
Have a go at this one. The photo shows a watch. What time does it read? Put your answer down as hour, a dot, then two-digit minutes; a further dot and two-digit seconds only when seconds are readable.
11.23
